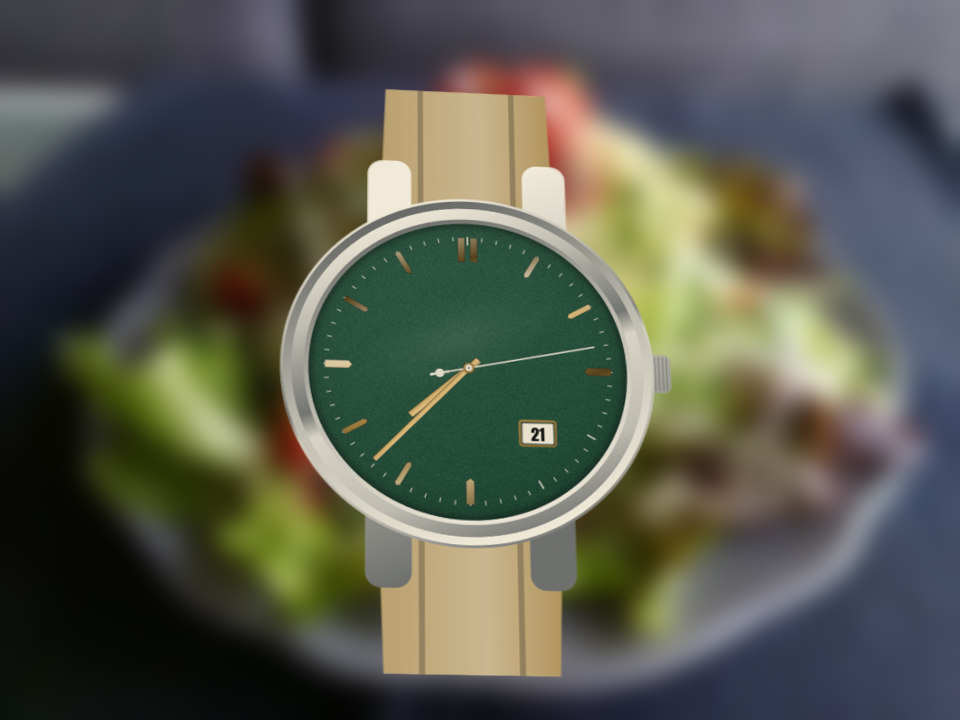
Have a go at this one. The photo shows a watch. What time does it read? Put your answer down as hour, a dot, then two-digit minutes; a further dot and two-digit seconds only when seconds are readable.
7.37.13
